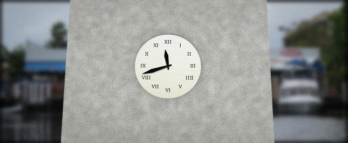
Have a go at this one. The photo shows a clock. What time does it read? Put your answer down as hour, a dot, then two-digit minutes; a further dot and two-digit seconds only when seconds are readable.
11.42
